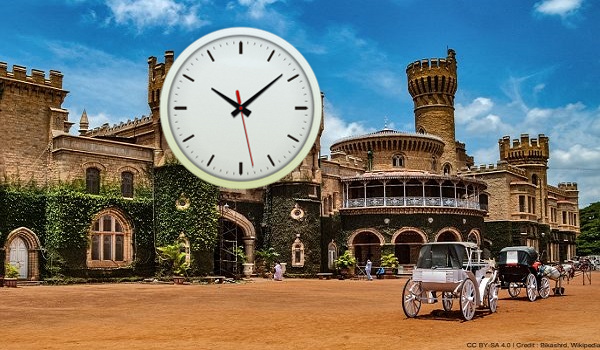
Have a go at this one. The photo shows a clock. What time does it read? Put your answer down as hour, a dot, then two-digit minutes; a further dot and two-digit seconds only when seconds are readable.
10.08.28
